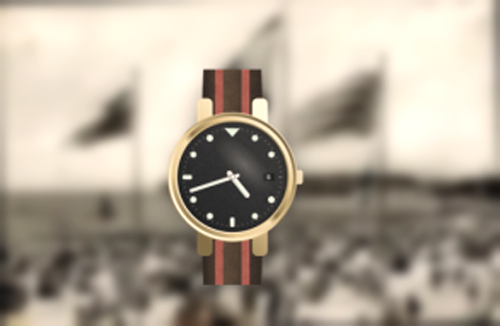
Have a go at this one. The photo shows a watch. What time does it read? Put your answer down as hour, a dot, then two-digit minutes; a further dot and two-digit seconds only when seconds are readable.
4.42
